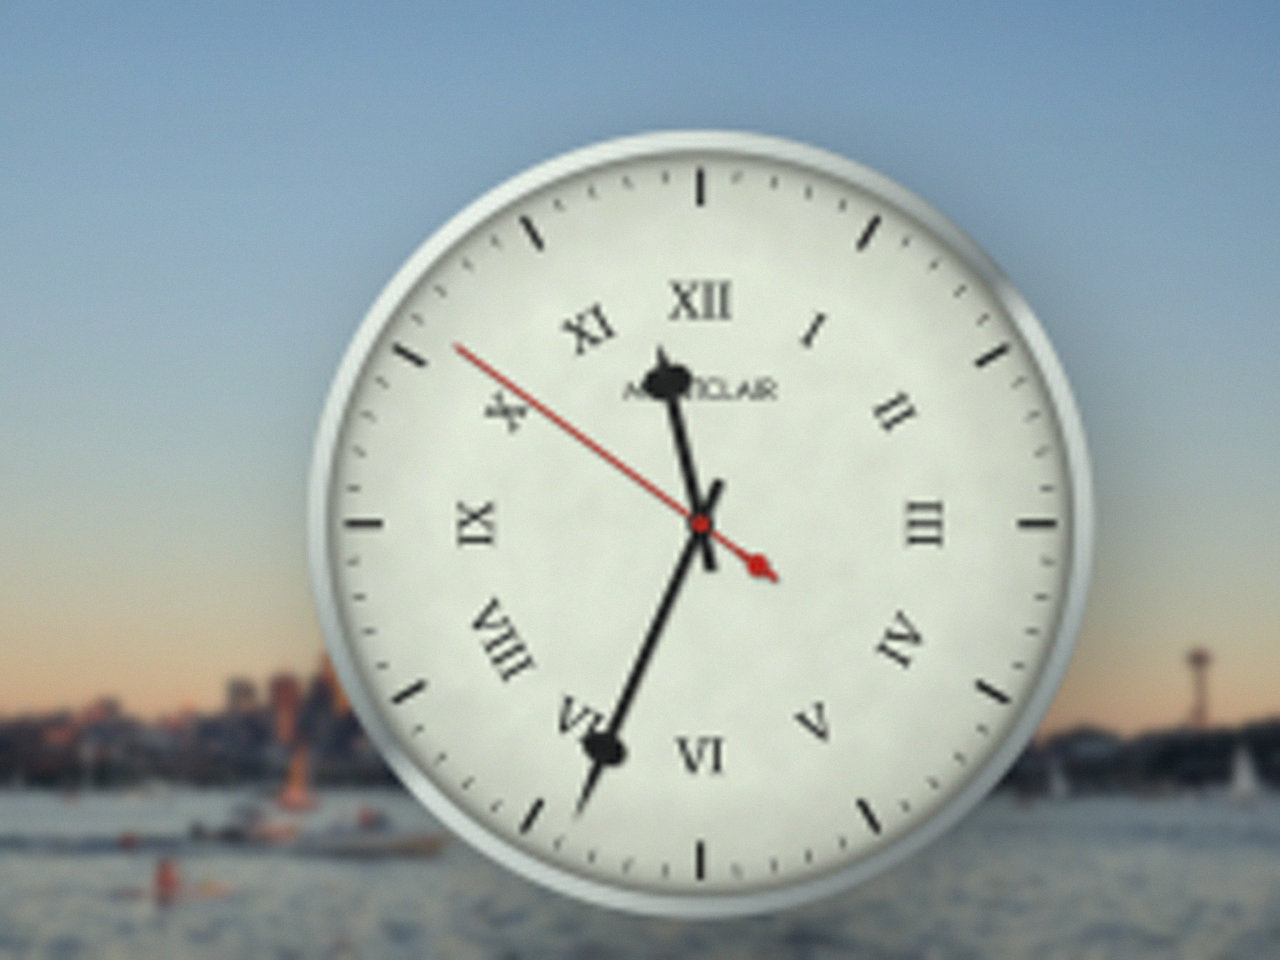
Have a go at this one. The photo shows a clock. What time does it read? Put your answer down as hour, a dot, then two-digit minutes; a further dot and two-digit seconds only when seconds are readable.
11.33.51
